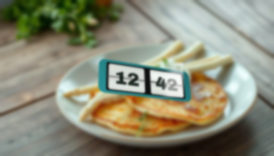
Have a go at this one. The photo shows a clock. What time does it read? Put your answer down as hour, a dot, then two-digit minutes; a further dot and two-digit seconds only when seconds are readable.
12.42
